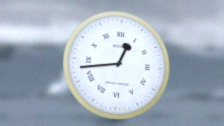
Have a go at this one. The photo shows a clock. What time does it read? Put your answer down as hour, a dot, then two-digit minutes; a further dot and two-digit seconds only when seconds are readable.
12.43
